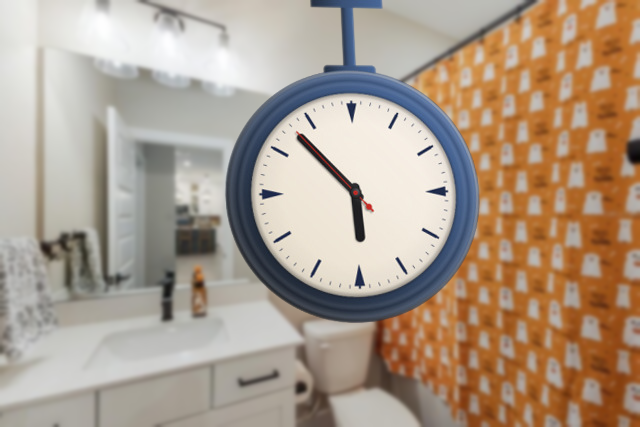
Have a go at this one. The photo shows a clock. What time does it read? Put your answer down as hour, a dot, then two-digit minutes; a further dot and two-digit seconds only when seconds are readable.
5.52.53
